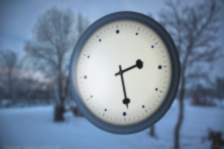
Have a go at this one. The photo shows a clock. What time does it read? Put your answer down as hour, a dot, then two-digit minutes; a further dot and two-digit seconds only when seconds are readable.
2.29
